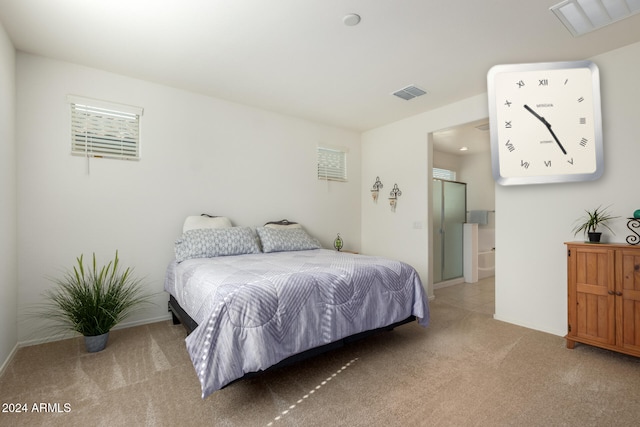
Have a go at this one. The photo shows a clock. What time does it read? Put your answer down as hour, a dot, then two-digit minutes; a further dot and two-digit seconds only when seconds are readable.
10.25
